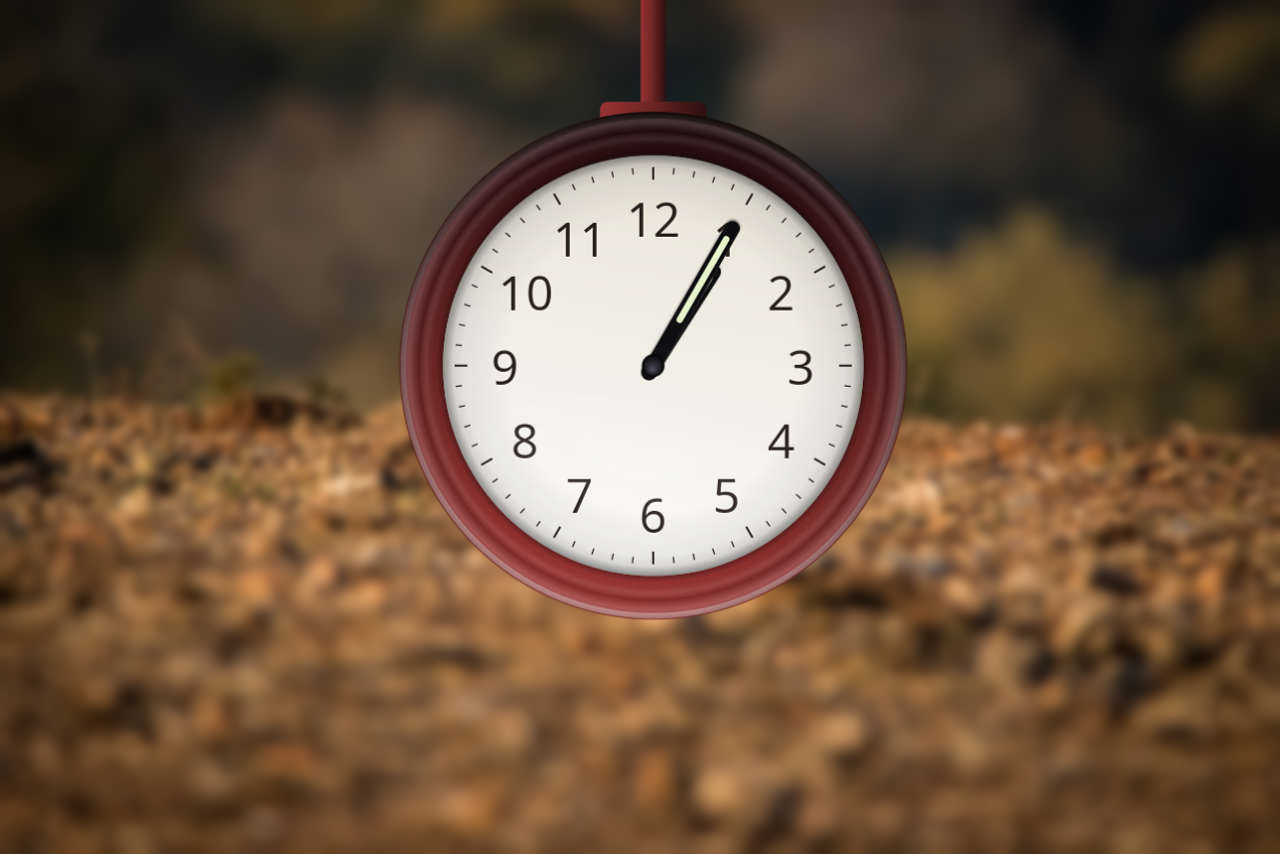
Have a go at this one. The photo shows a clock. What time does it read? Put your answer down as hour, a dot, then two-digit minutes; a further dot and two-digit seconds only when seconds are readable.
1.05
